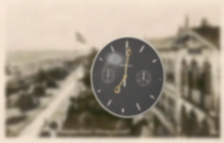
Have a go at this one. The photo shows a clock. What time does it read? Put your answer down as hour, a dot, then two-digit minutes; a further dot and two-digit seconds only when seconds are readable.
7.01
